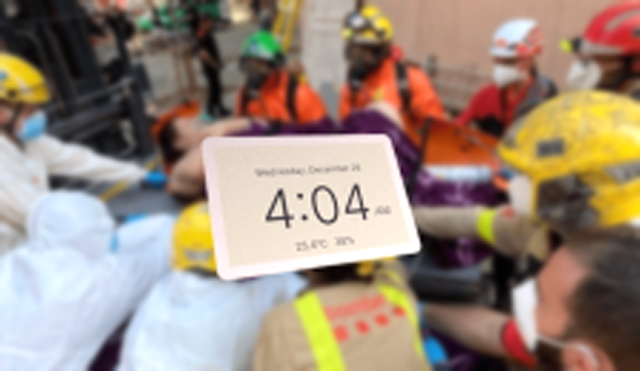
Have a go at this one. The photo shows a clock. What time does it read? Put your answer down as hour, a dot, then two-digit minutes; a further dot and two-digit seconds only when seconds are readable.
4.04
